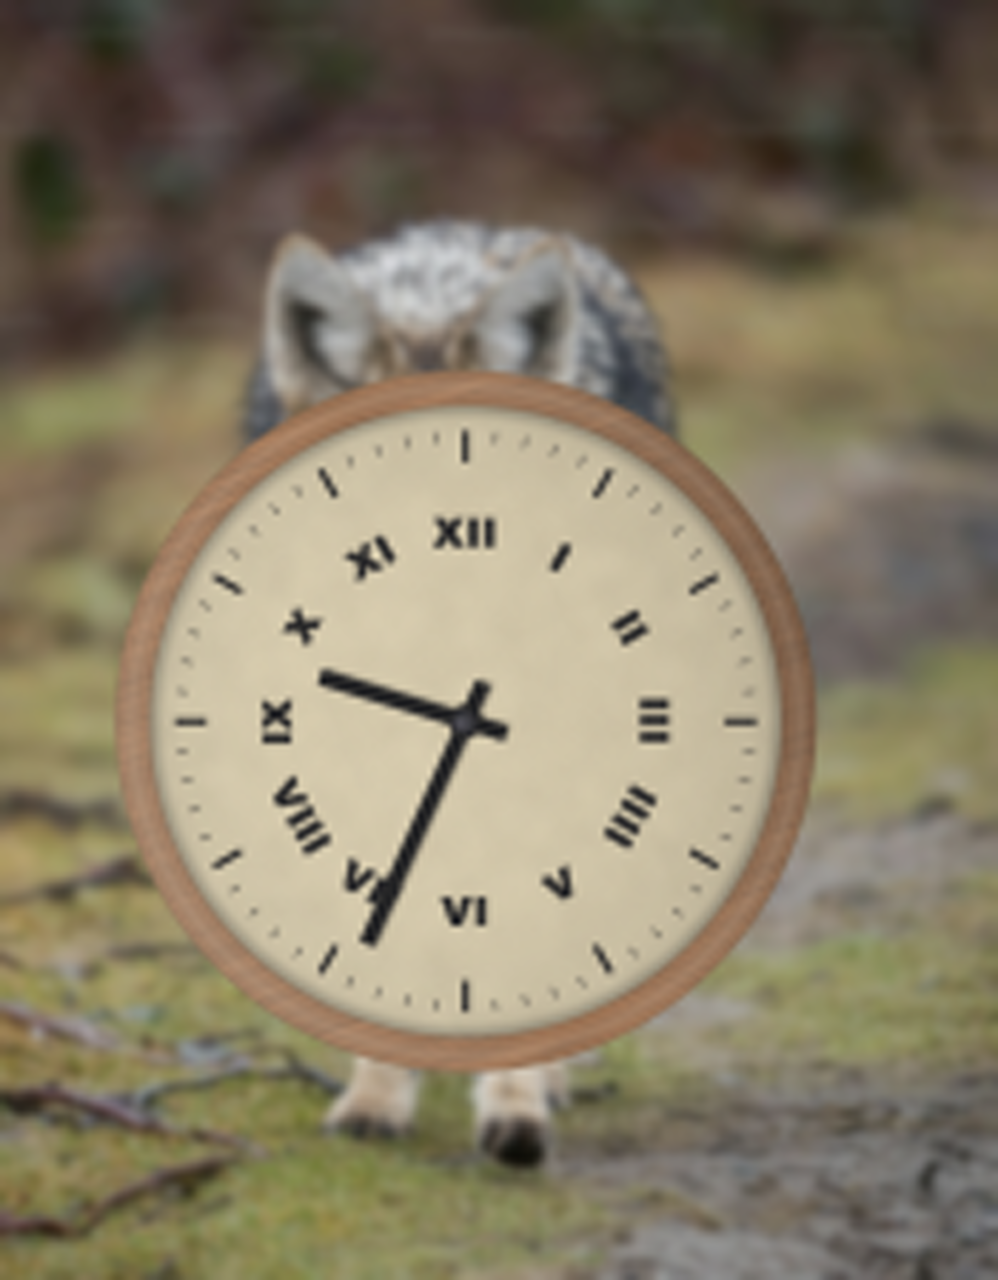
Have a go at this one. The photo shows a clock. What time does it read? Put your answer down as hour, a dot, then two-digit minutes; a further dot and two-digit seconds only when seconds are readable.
9.34
